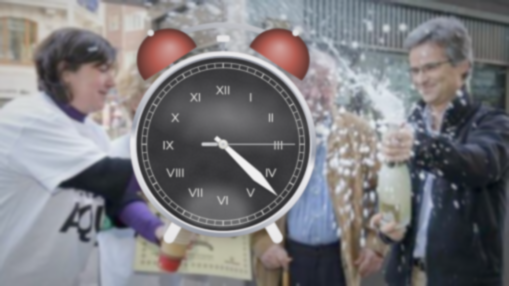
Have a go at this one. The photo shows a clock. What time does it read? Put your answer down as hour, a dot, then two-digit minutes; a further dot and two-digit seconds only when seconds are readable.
4.22.15
